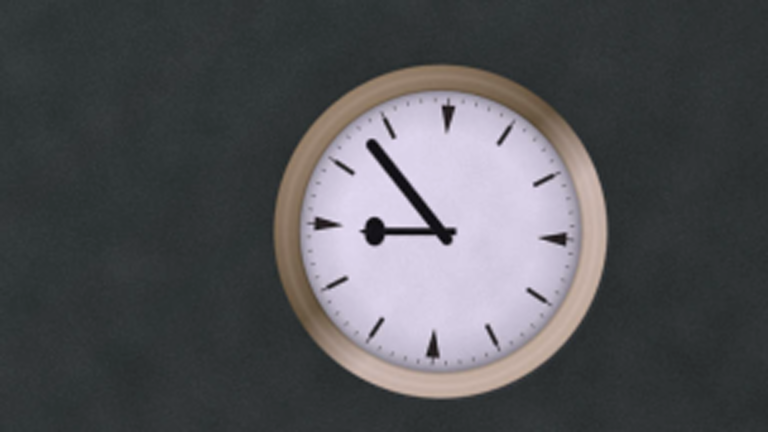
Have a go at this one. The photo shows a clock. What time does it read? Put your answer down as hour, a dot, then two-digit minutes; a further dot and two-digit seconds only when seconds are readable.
8.53
